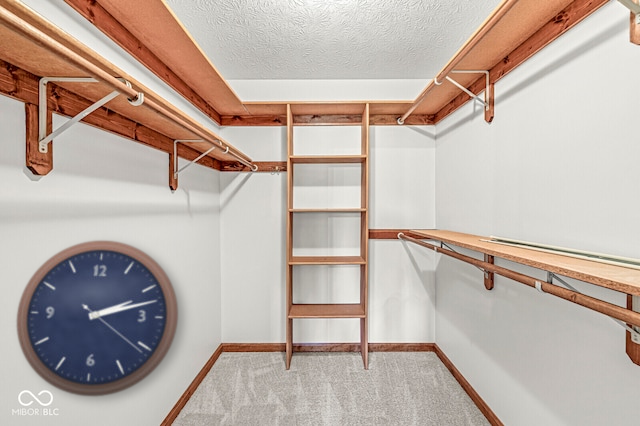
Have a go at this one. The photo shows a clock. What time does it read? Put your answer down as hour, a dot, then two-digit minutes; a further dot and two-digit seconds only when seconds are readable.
2.12.21
